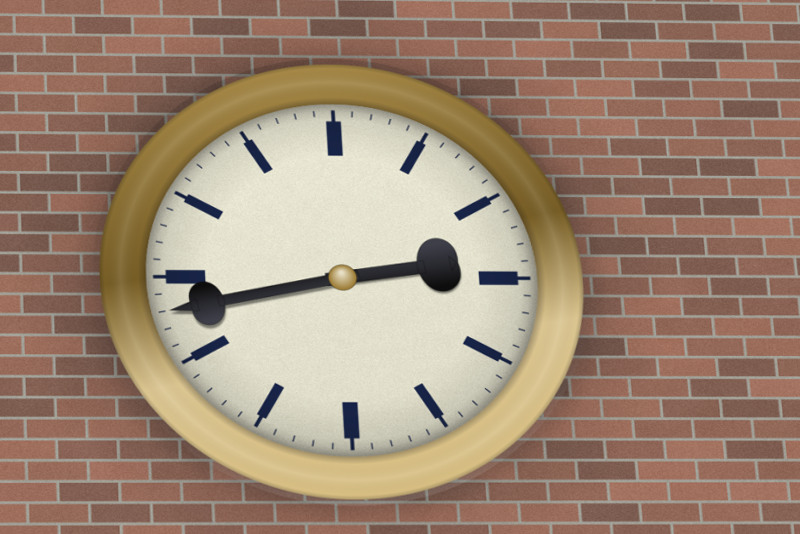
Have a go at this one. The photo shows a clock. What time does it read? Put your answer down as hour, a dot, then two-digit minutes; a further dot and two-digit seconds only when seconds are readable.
2.43
